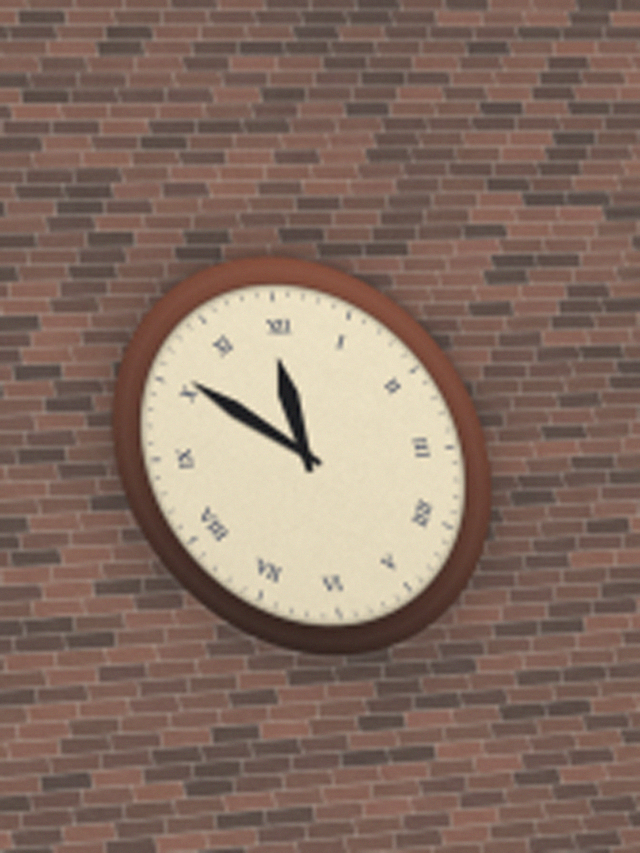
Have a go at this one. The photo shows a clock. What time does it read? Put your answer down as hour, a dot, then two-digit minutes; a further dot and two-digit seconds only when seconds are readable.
11.51
